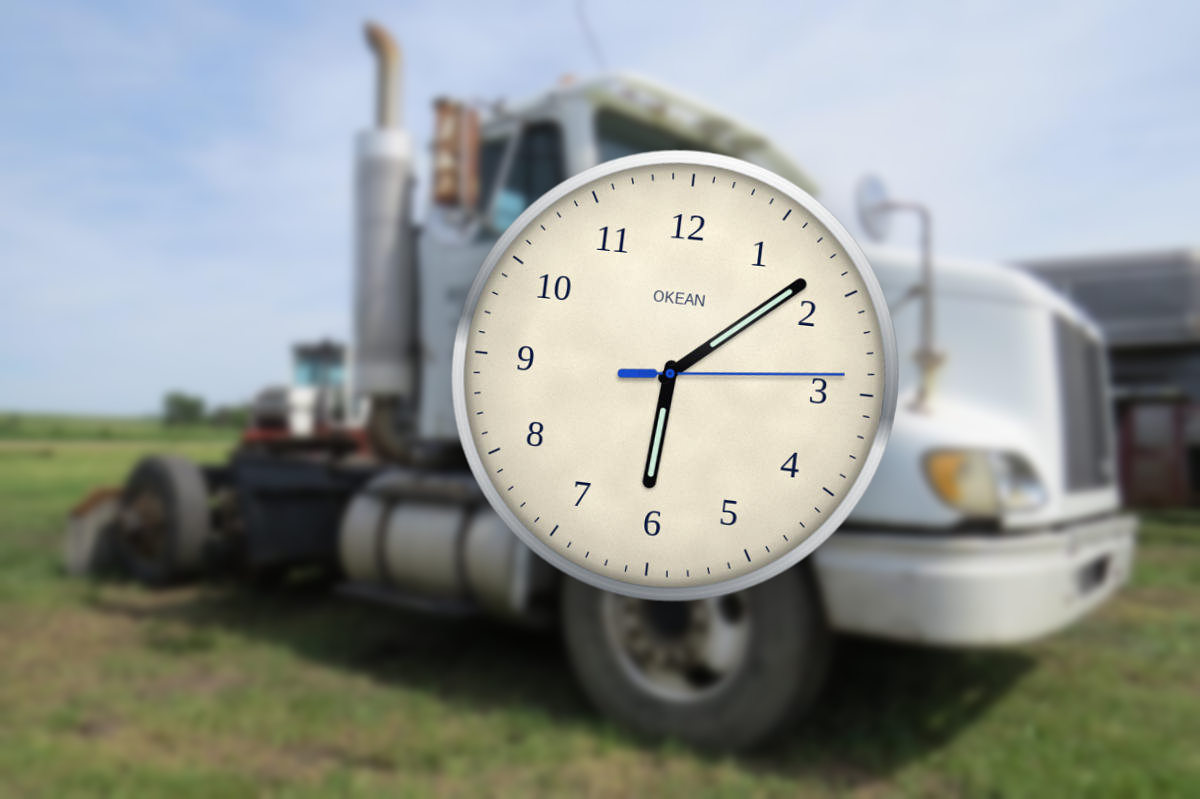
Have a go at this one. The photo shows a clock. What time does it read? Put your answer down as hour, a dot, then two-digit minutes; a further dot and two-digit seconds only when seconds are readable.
6.08.14
